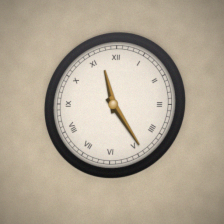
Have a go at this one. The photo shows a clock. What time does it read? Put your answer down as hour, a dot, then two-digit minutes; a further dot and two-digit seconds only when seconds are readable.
11.24
